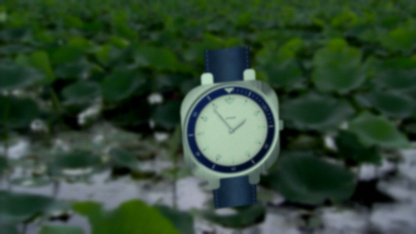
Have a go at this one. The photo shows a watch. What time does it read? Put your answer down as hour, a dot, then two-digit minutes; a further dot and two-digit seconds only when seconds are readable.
1.54
